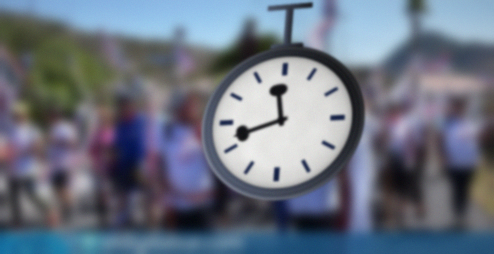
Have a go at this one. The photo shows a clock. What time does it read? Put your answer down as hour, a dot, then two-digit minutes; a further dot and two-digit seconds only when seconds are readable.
11.42
